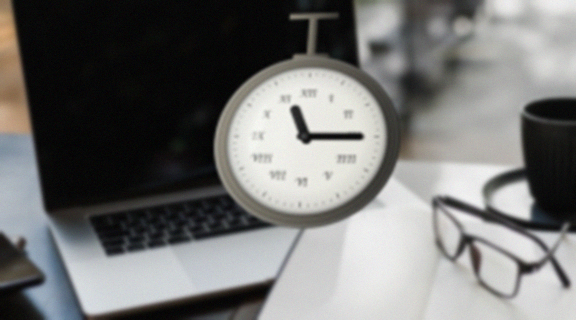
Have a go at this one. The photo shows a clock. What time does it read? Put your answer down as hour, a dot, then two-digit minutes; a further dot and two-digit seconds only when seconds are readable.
11.15
